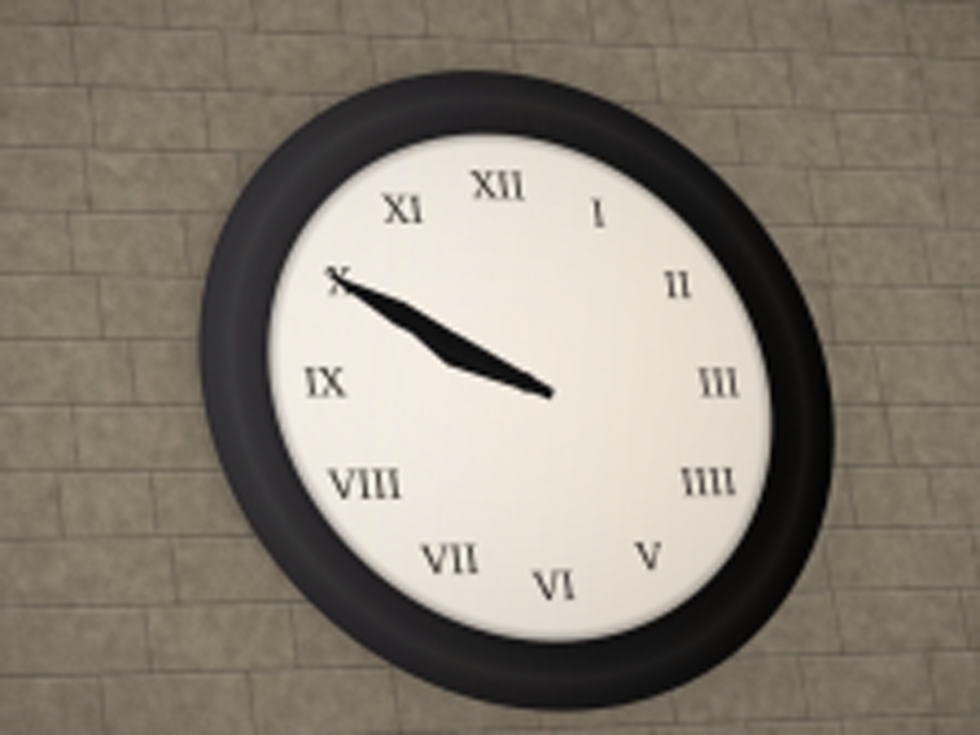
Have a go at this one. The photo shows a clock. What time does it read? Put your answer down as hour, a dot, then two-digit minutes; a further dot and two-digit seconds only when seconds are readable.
9.50
